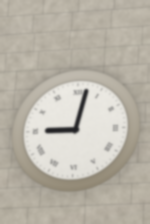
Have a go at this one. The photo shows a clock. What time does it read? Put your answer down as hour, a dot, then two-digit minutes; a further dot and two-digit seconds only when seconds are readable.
9.02
